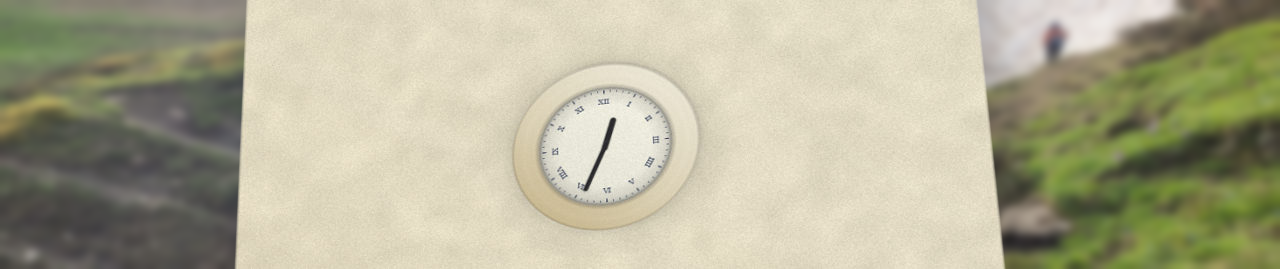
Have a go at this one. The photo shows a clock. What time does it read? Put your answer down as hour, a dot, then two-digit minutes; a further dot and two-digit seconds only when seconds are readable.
12.34
